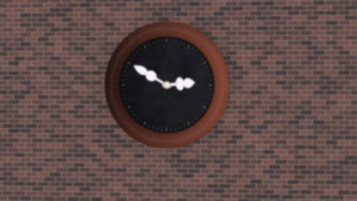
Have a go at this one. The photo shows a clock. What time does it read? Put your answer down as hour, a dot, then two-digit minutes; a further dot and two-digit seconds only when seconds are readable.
2.50
